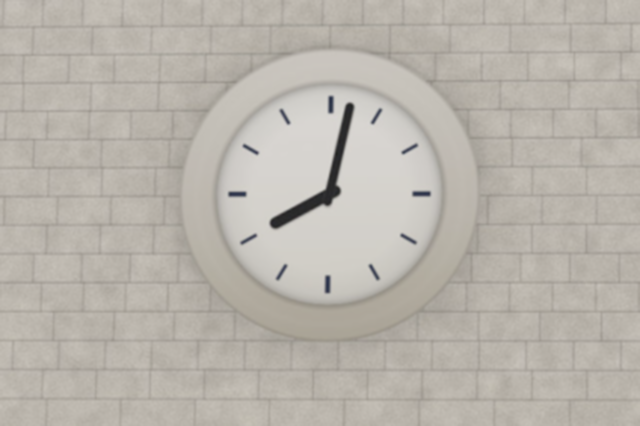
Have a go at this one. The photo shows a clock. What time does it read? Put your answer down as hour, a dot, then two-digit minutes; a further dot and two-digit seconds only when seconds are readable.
8.02
